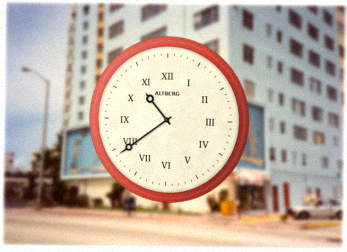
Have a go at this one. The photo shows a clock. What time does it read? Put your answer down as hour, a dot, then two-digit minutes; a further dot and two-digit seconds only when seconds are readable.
10.39
